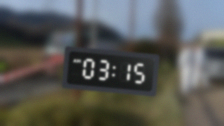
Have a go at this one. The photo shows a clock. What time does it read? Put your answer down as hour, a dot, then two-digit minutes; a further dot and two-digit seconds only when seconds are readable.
3.15
